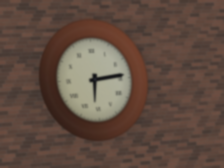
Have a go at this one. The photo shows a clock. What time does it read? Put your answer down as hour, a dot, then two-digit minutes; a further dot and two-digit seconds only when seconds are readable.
6.14
